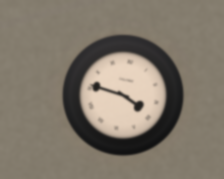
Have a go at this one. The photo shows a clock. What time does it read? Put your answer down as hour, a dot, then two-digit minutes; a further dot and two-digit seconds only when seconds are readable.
3.46
